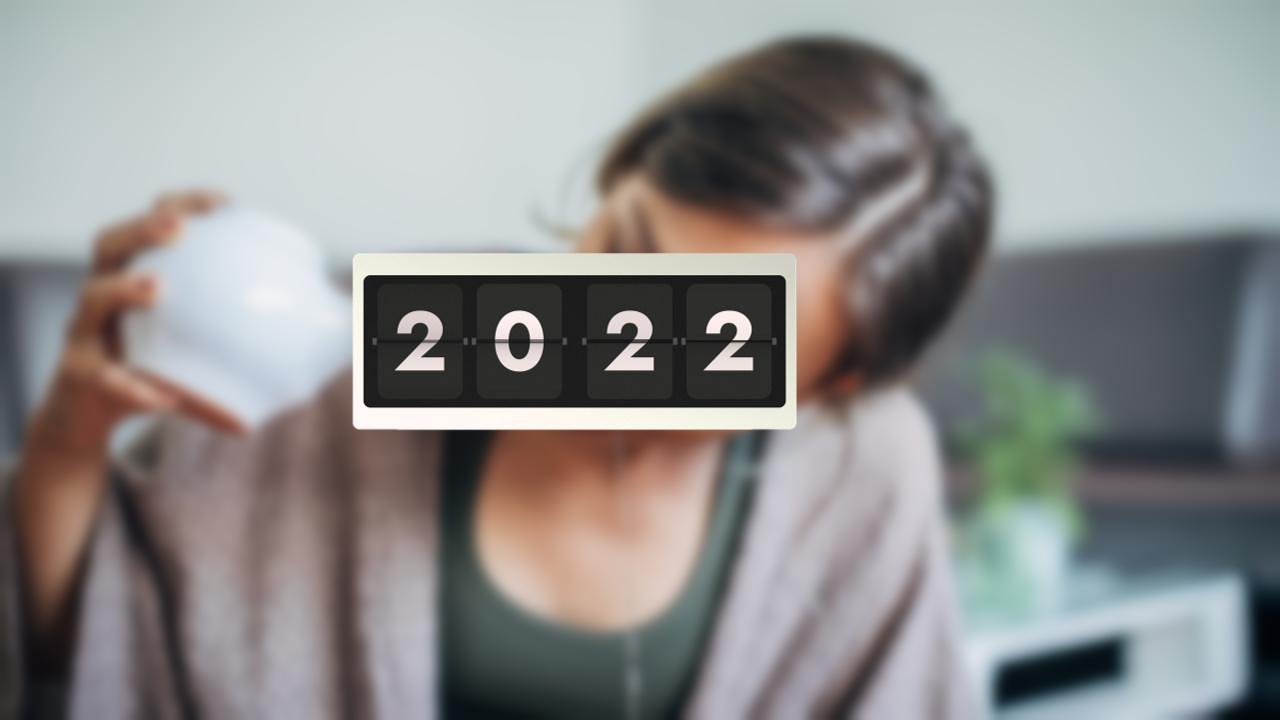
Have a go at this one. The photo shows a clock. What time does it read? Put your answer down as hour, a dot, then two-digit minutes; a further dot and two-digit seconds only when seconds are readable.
20.22
